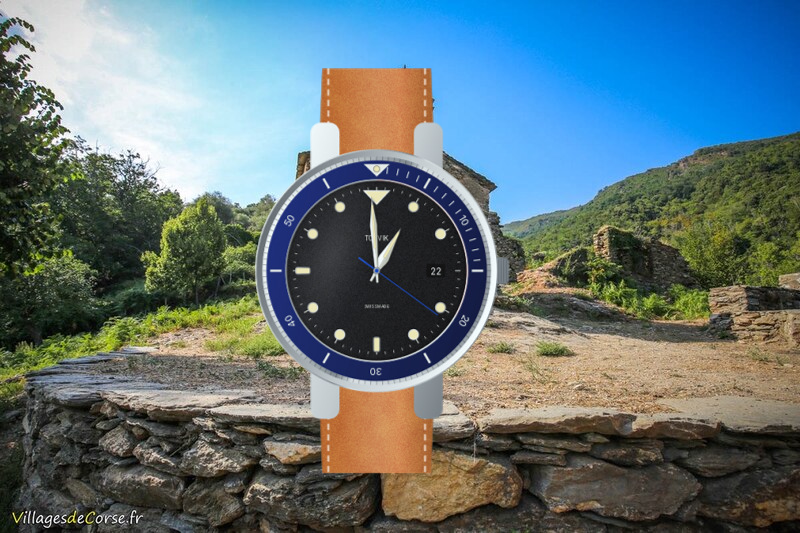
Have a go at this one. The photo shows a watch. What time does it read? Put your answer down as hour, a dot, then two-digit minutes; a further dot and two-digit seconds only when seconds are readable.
12.59.21
